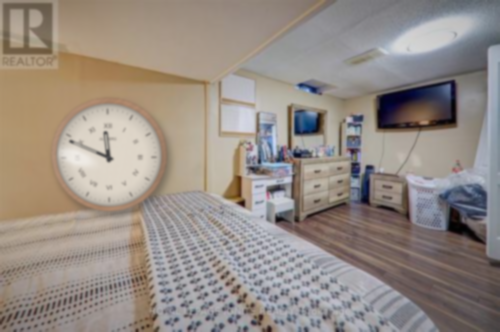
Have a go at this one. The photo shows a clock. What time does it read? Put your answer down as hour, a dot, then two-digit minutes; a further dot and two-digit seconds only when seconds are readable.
11.49
